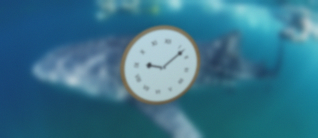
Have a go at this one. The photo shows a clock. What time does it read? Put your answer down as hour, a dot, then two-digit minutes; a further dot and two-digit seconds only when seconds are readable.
9.07
